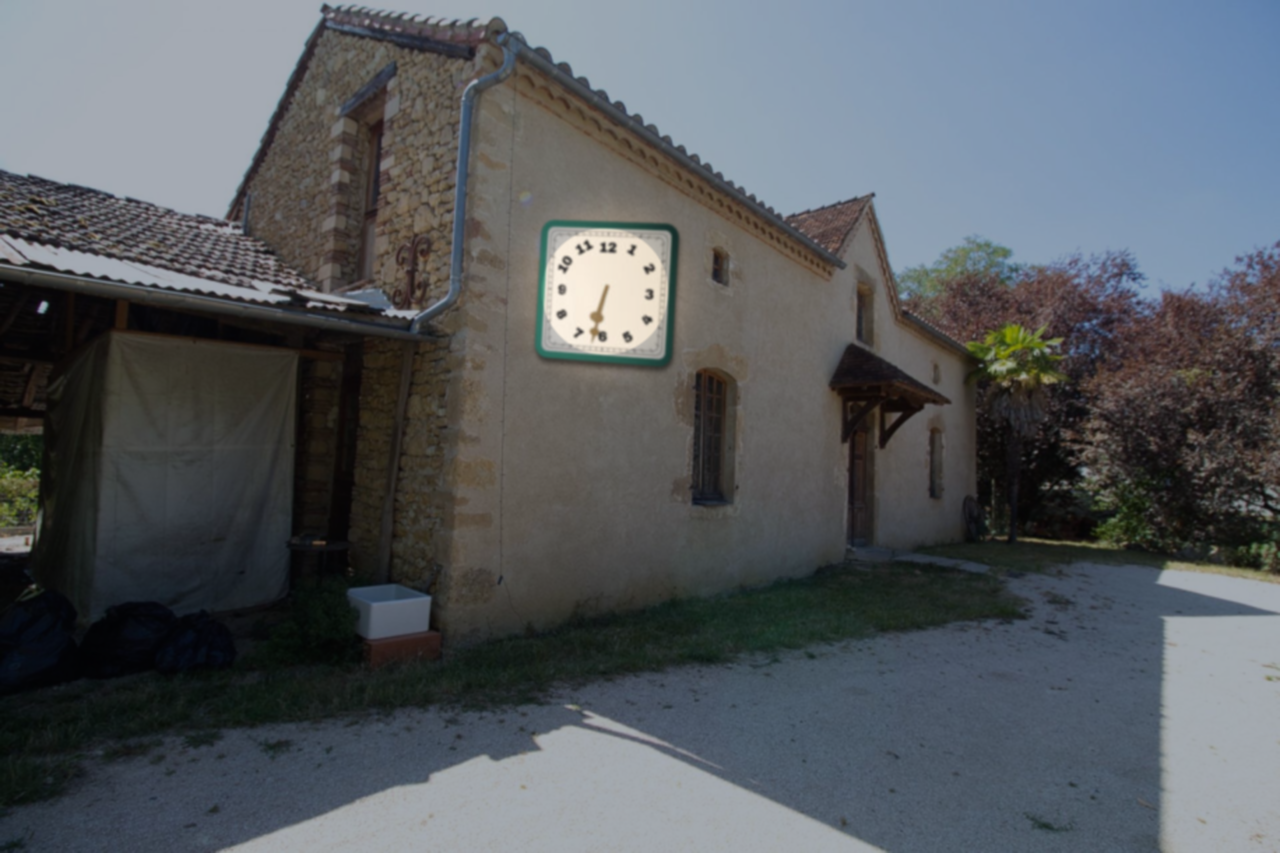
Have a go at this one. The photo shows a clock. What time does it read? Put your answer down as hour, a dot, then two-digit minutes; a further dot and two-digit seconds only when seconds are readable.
6.32
